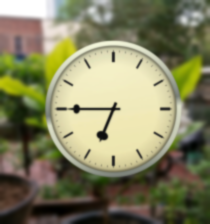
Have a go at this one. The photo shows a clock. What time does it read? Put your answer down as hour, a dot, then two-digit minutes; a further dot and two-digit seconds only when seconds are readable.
6.45
